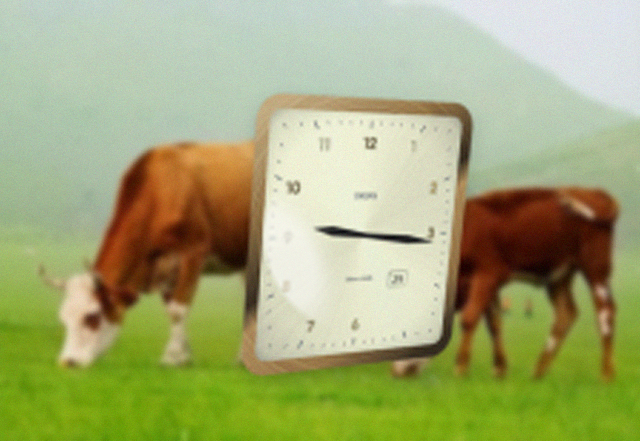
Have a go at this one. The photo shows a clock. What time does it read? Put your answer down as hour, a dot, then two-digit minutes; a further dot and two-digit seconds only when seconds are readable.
9.16
